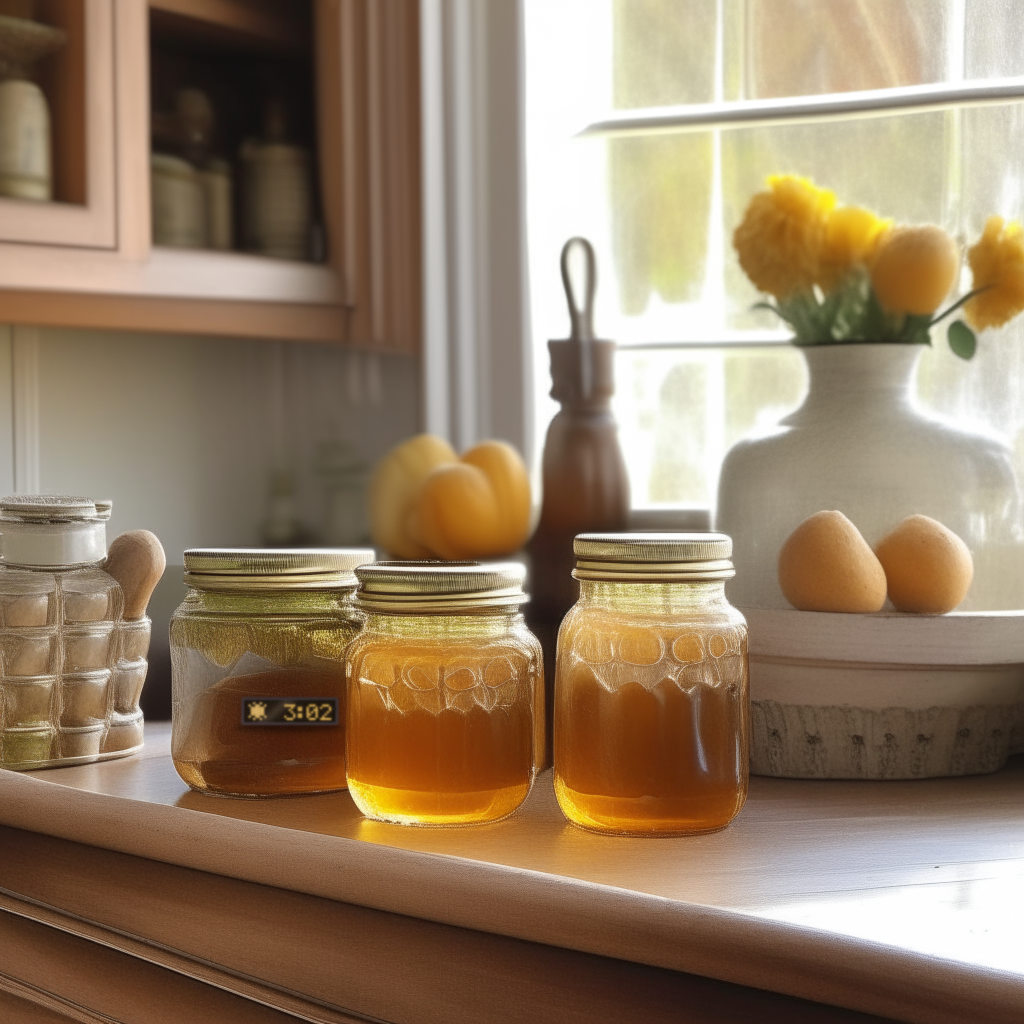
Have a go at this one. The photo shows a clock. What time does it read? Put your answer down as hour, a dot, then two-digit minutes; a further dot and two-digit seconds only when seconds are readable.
3.02
